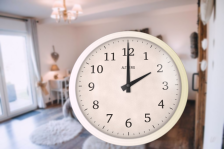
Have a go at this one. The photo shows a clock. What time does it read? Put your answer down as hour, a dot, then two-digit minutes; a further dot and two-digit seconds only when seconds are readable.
2.00
